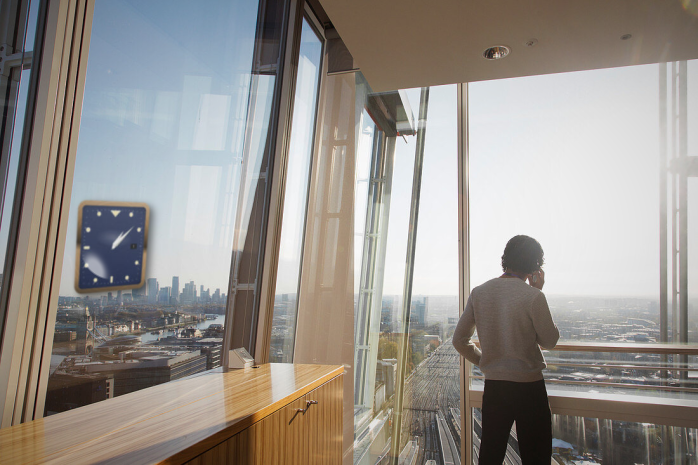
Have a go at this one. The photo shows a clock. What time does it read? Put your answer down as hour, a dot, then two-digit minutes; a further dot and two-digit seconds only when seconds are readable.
1.08
